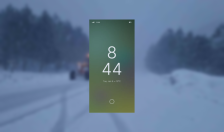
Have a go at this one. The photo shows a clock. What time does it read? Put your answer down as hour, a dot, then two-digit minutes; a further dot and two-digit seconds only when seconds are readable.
8.44
